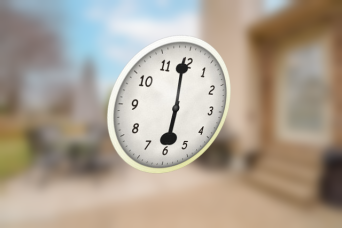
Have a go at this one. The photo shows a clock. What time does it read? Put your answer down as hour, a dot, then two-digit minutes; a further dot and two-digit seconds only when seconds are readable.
5.59
